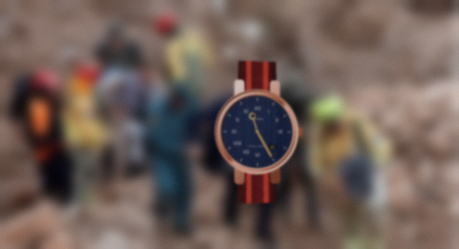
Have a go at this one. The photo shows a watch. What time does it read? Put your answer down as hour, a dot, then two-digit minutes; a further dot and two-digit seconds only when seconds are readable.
11.25
